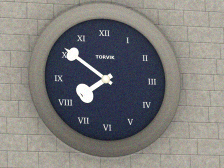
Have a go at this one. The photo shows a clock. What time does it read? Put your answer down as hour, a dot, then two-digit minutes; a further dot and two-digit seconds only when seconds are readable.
7.51
